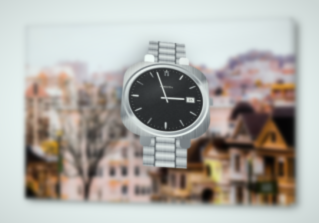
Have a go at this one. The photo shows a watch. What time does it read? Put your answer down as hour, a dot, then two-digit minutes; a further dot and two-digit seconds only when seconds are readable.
2.57
